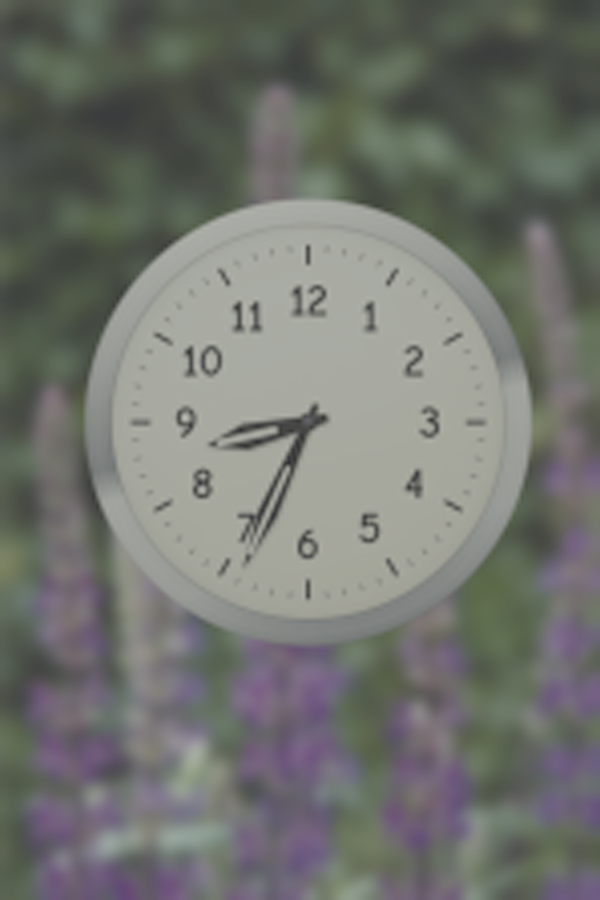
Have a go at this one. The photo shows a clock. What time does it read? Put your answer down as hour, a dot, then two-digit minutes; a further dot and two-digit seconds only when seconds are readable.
8.34
